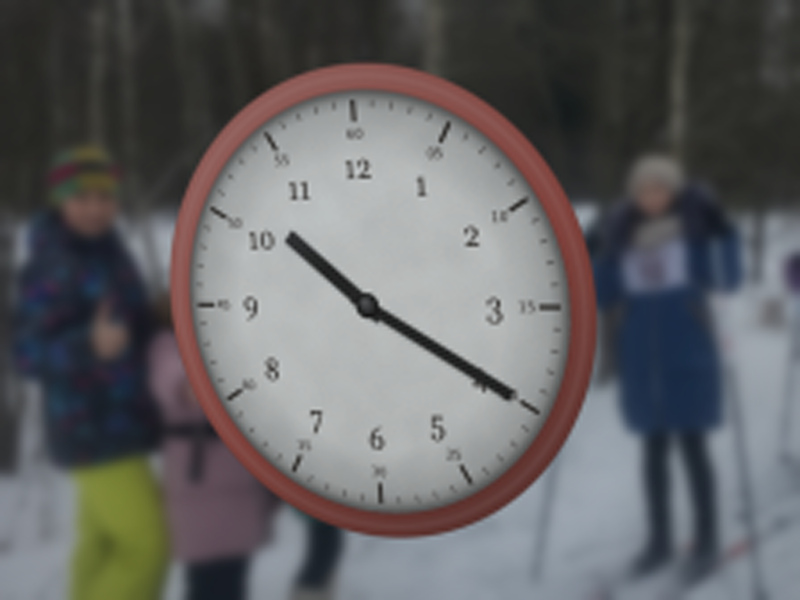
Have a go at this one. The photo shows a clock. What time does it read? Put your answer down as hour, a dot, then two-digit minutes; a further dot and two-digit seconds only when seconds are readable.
10.20
